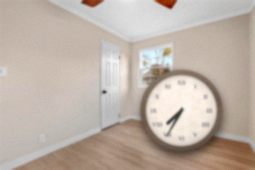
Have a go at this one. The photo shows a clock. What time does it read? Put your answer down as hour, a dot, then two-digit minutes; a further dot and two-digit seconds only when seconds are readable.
7.35
